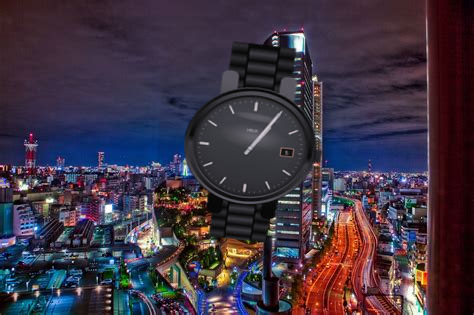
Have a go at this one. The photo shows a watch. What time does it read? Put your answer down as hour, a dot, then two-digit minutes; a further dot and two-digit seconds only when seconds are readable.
1.05
